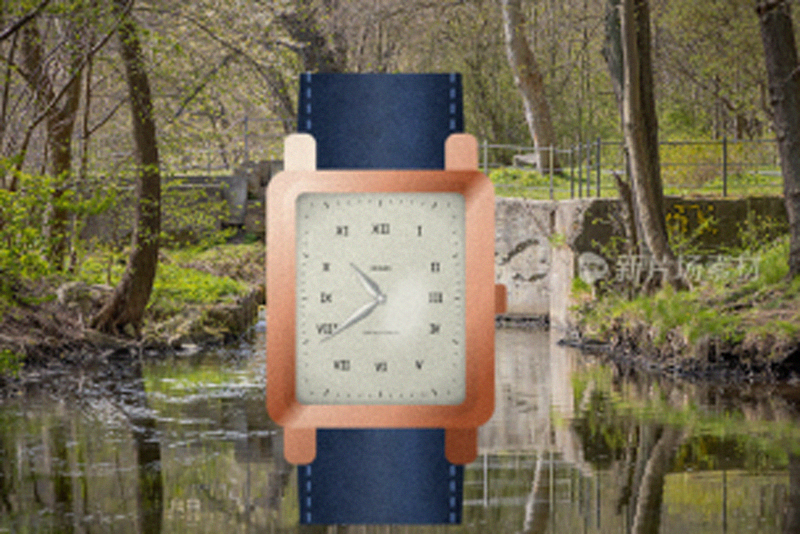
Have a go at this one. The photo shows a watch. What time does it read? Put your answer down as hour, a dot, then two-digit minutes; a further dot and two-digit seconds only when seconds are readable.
10.39
